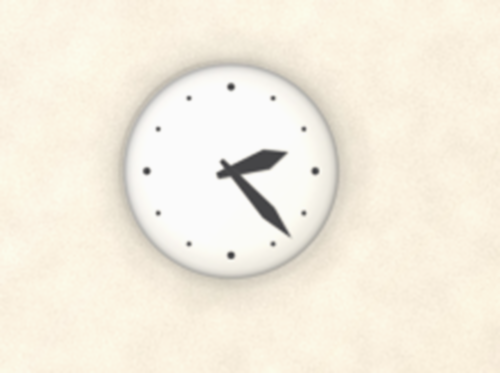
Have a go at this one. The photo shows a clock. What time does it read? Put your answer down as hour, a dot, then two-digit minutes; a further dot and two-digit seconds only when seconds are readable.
2.23
